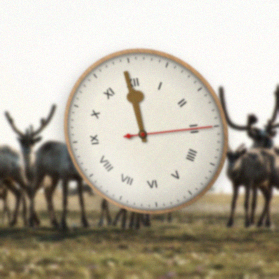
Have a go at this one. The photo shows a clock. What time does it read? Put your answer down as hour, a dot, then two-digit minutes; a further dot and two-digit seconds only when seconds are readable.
11.59.15
